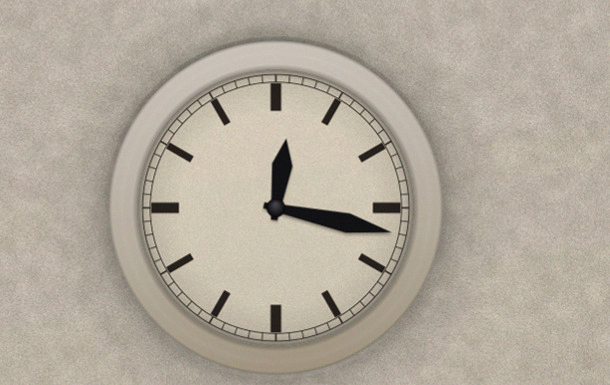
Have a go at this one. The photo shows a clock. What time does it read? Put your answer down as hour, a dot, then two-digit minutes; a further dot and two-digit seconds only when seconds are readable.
12.17
